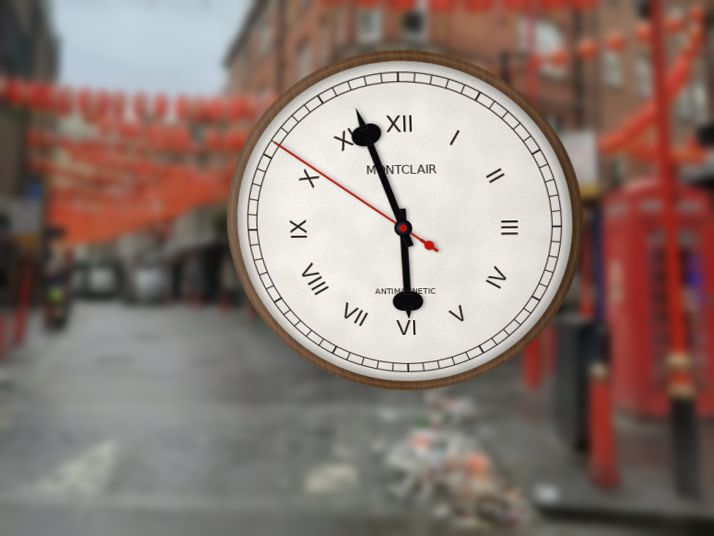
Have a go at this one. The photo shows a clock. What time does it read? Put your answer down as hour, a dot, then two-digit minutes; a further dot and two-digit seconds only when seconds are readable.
5.56.51
